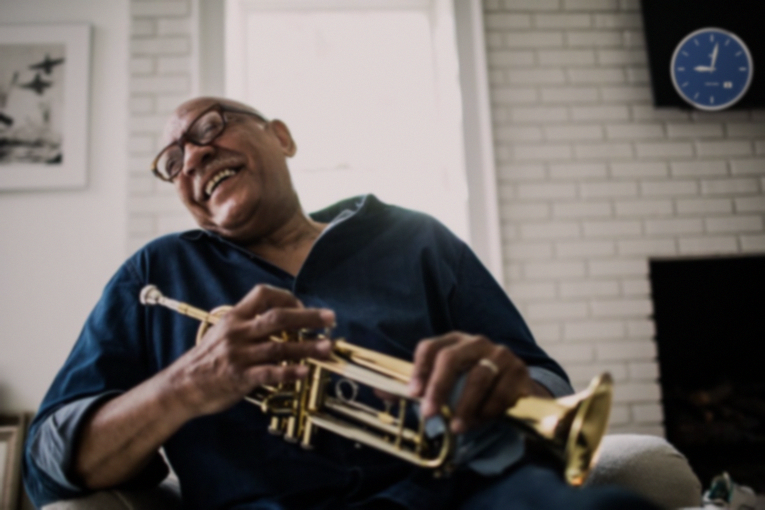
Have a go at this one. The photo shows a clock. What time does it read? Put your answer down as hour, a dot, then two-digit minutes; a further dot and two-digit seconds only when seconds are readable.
9.02
